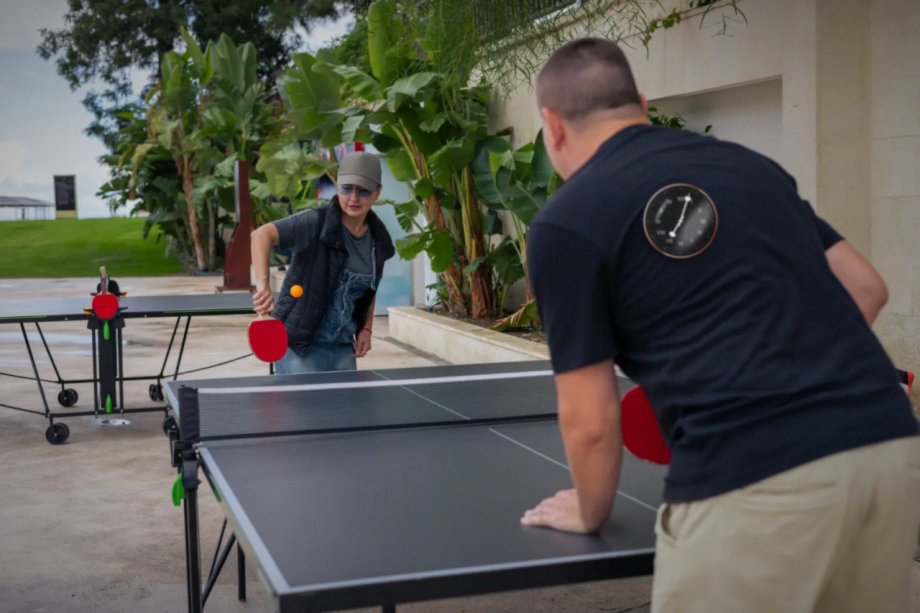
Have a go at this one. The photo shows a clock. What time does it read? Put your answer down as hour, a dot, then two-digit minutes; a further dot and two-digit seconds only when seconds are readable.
7.03
